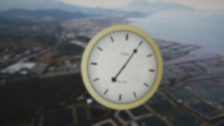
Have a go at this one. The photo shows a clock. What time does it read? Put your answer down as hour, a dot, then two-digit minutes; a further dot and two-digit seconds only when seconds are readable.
7.05
